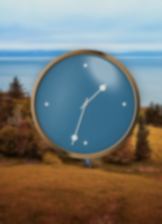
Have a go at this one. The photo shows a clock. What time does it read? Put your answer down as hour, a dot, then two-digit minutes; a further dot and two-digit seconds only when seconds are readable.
1.33
